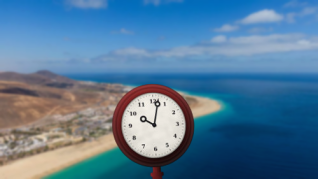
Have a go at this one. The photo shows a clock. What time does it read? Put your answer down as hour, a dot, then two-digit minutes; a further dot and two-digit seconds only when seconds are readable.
10.02
